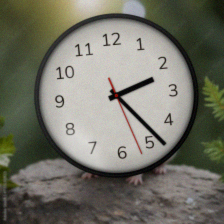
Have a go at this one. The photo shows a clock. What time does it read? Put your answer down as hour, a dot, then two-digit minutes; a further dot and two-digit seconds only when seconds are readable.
2.23.27
